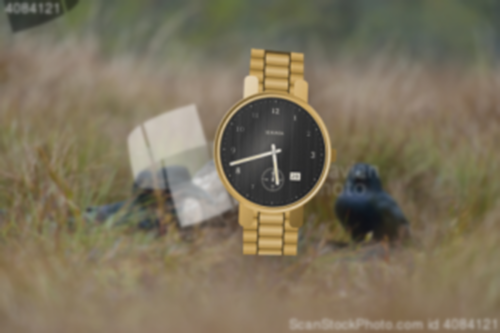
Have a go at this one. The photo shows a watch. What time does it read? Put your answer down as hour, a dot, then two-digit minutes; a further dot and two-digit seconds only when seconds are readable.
5.42
